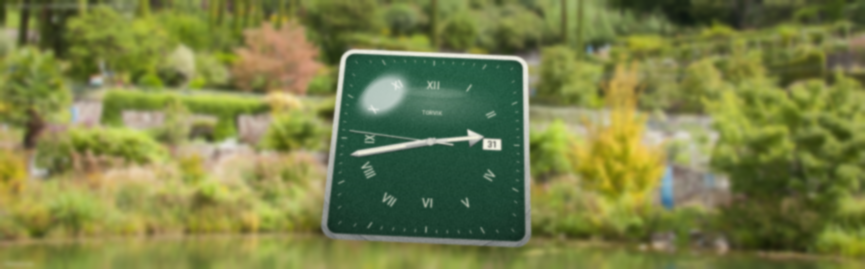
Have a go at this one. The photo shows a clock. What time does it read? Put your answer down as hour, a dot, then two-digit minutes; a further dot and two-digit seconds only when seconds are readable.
2.42.46
